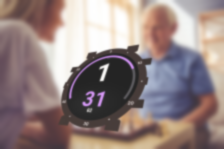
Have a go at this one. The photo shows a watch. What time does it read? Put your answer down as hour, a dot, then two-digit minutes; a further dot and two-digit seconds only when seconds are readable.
1.31
